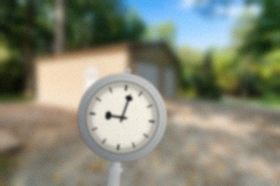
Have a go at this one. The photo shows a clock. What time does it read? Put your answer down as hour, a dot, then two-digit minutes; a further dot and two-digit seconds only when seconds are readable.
9.02
